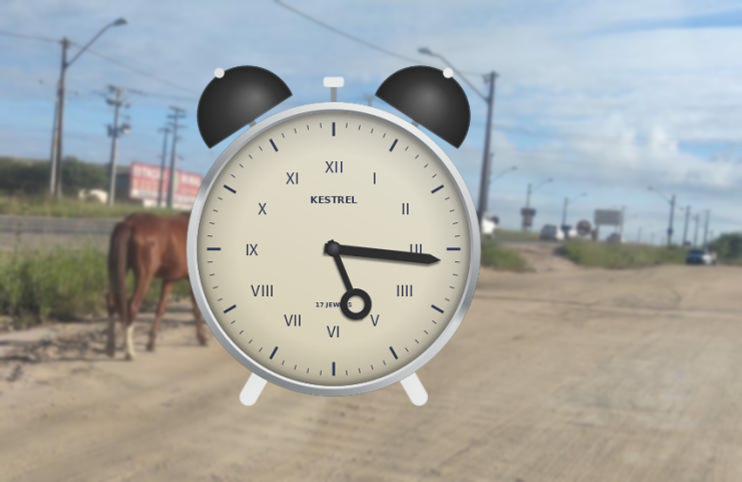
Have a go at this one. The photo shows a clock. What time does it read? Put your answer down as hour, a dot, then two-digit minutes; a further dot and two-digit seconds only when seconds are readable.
5.16
